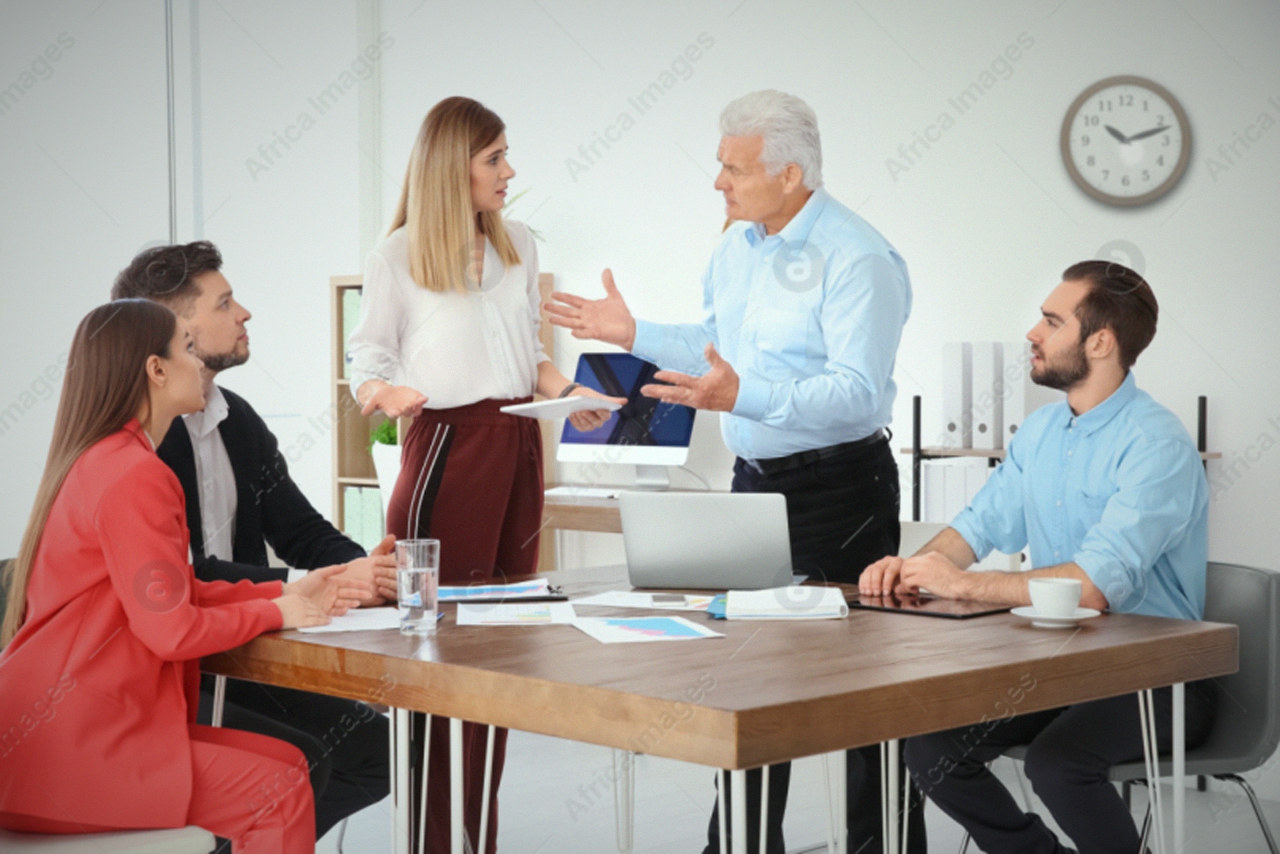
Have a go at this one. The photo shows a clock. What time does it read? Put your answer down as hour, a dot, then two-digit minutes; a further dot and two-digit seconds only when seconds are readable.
10.12
